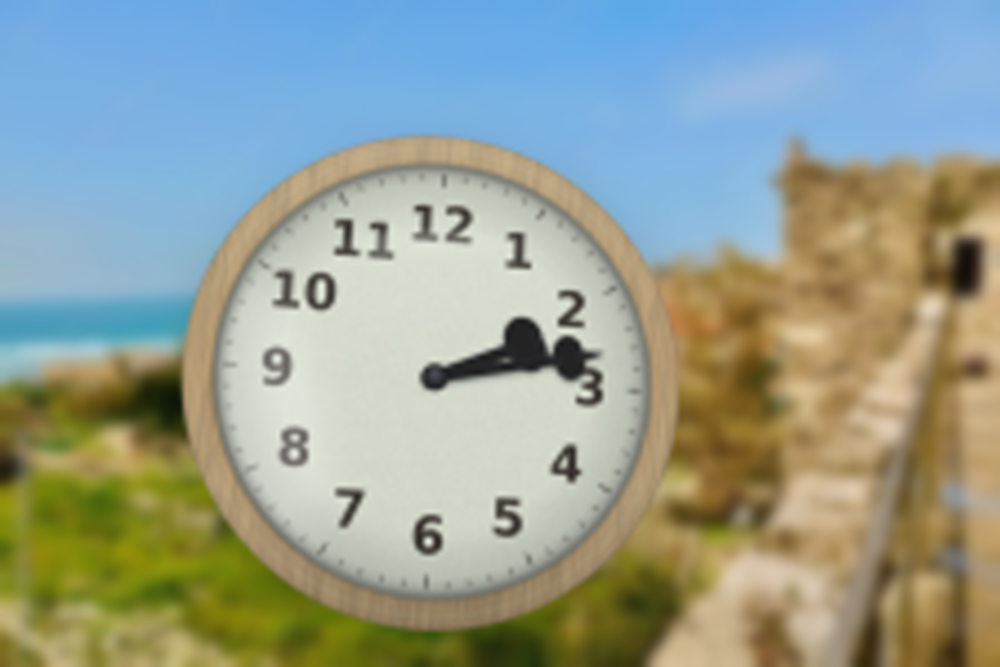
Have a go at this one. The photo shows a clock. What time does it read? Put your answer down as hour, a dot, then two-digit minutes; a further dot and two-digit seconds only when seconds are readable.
2.13
